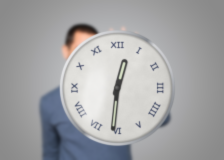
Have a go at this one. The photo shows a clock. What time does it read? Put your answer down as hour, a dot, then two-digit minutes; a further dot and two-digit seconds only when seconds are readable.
12.31
